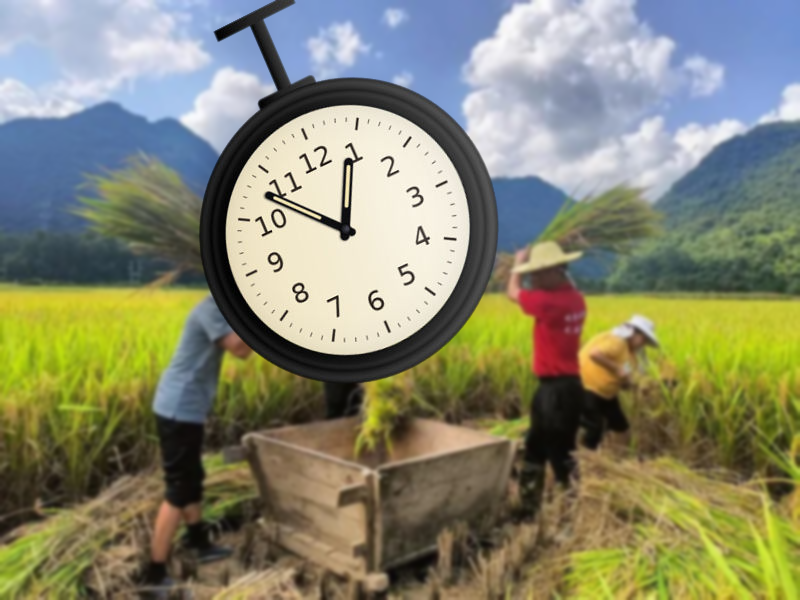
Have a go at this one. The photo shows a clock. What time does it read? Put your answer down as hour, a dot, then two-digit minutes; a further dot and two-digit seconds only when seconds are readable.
12.53
